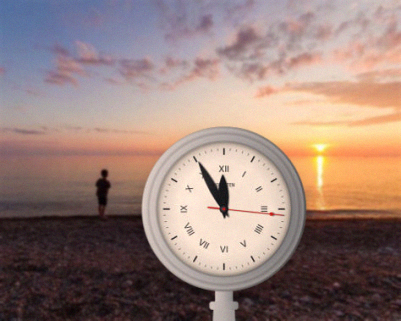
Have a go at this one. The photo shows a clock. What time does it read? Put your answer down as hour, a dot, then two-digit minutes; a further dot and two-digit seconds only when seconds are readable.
11.55.16
